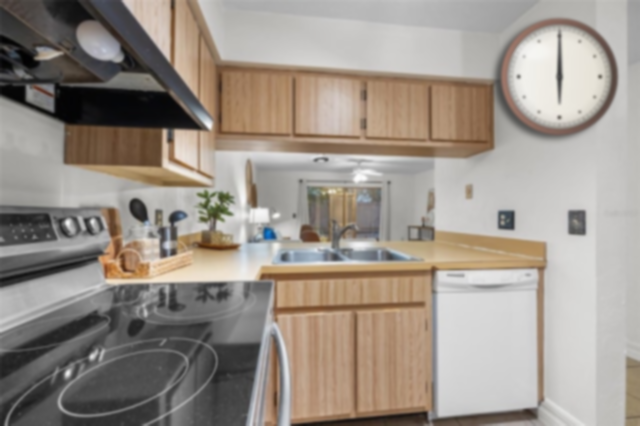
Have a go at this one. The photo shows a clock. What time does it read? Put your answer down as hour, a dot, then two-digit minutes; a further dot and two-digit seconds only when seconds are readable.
6.00
